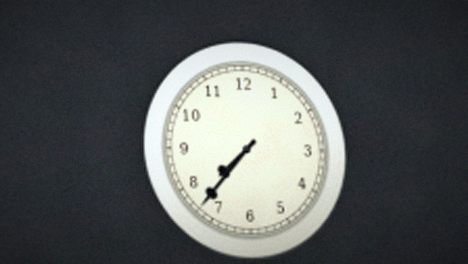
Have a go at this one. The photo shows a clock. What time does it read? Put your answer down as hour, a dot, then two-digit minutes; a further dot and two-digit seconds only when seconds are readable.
7.37
